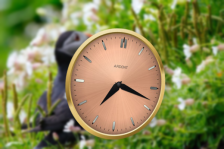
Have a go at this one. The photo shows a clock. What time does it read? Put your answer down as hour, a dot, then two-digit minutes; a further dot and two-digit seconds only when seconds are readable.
7.18
